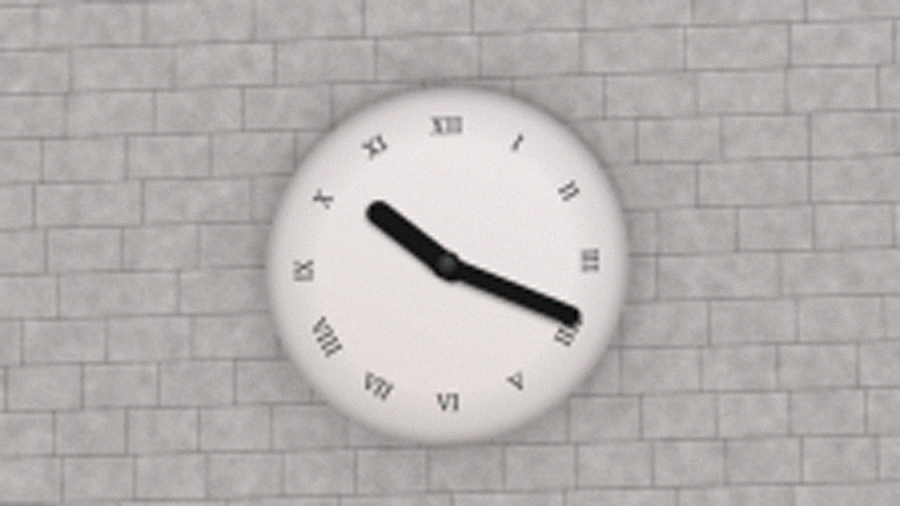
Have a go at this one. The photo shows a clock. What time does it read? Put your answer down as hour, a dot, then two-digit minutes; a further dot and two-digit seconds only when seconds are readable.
10.19
